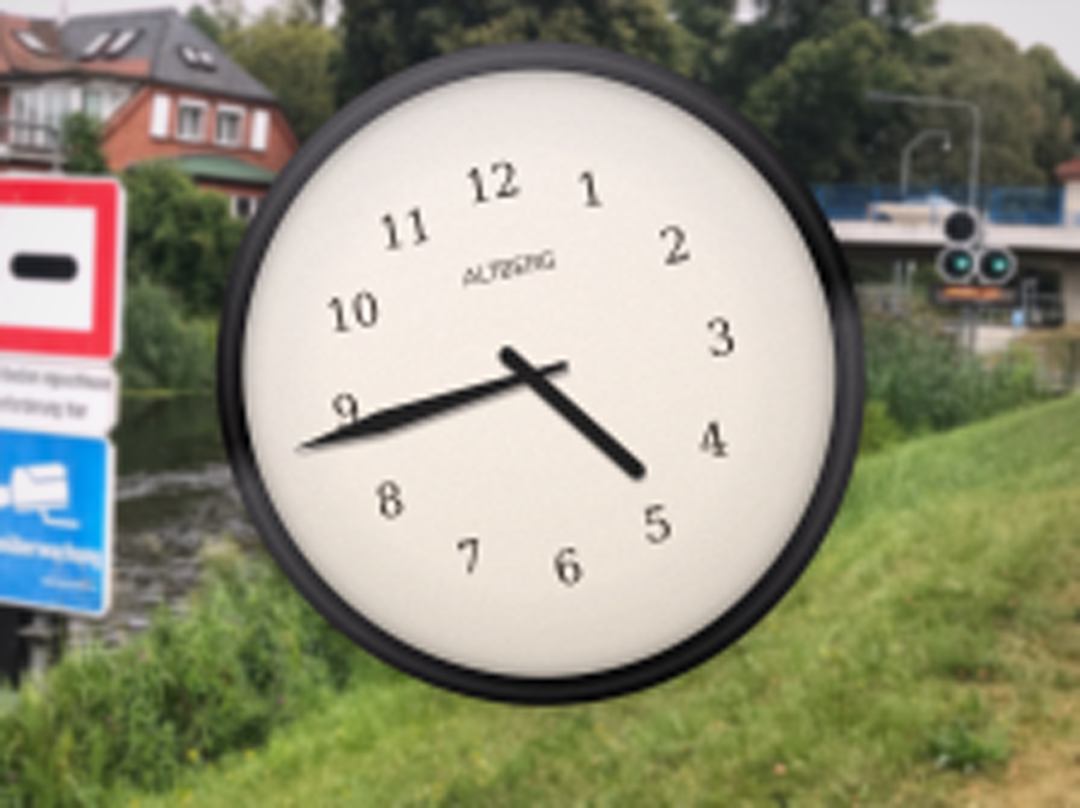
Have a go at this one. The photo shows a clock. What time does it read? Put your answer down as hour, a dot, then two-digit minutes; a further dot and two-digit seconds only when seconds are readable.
4.44
